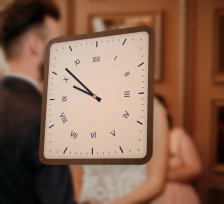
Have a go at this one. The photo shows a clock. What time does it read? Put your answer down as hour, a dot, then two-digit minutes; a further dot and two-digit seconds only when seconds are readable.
9.52
